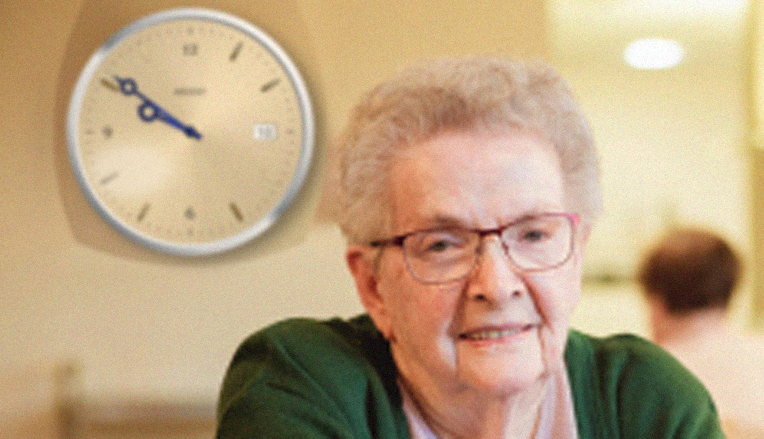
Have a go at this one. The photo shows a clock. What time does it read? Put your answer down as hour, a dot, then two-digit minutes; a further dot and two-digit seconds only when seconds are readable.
9.51
